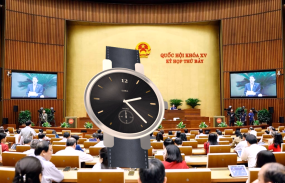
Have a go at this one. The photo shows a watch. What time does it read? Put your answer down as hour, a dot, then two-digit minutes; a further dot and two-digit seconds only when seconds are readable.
2.23
